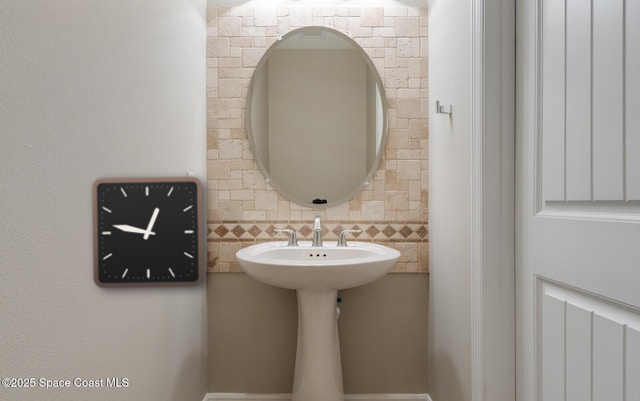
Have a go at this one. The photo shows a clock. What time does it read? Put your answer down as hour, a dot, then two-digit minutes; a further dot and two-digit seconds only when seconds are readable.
12.47
